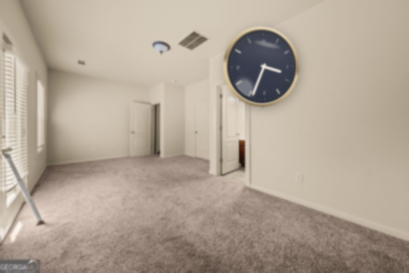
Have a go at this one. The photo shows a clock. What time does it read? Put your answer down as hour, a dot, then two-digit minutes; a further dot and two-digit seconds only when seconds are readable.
3.34
